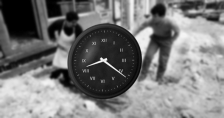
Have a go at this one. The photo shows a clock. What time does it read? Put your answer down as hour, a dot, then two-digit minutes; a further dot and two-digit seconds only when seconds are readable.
8.21
